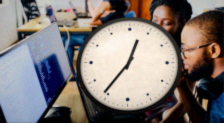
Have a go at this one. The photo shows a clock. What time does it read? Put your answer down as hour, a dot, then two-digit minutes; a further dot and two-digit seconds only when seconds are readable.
12.36
